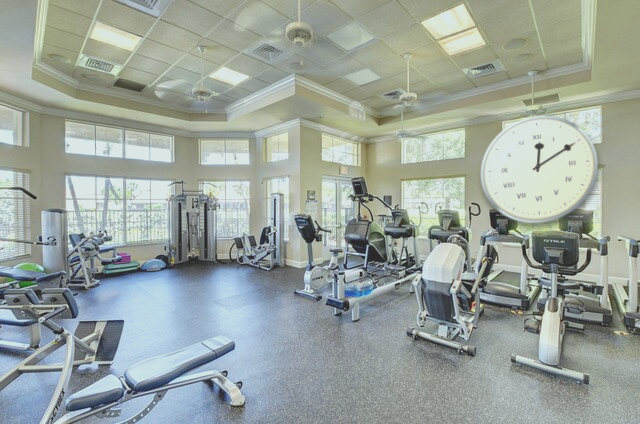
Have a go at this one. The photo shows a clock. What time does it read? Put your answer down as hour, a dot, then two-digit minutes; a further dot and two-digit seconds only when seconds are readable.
12.10
